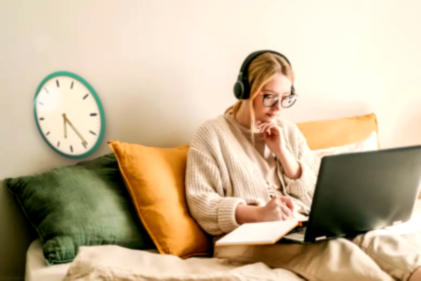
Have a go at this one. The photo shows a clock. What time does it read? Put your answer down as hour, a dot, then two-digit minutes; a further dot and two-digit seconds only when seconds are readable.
6.24
